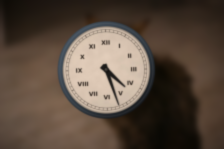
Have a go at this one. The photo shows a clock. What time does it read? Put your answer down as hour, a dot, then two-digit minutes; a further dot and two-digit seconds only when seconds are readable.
4.27
